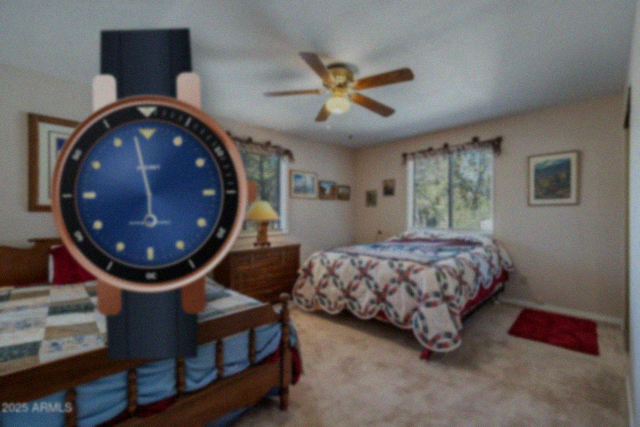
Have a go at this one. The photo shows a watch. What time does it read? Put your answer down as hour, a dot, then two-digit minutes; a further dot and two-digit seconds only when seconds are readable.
5.58
